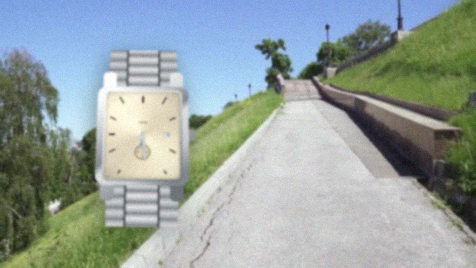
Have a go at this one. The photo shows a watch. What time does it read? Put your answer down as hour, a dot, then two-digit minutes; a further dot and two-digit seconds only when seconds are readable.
6.29
